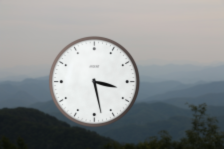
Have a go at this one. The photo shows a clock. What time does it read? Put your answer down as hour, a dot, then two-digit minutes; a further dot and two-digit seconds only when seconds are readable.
3.28
